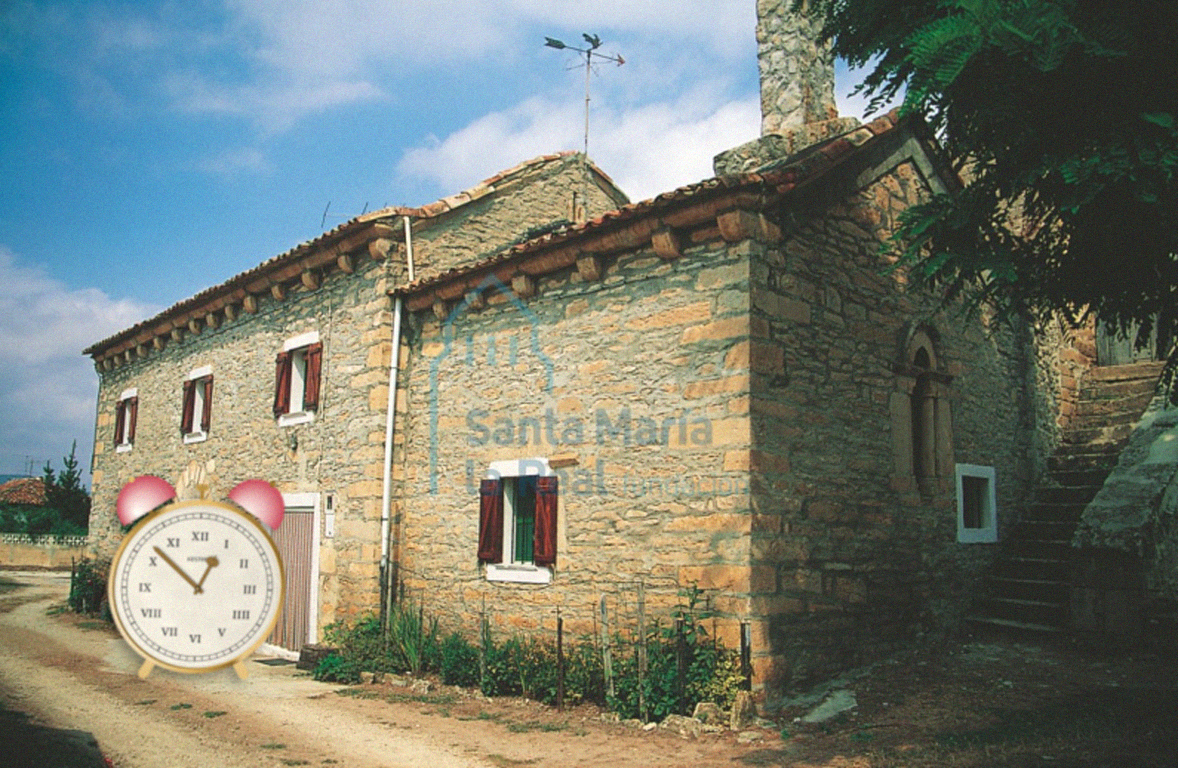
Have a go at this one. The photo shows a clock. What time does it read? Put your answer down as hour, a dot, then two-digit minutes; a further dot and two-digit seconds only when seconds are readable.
12.52
